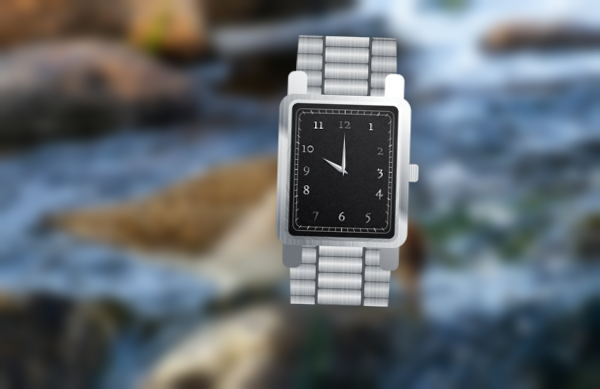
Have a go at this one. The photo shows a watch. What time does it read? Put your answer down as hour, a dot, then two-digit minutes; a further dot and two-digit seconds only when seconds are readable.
10.00
